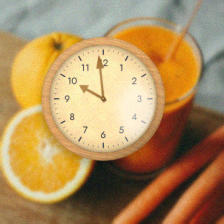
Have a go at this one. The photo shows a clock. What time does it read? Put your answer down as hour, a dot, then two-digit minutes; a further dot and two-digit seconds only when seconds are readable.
9.59
